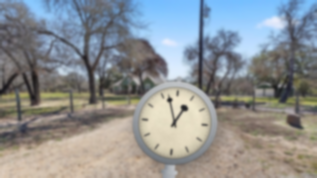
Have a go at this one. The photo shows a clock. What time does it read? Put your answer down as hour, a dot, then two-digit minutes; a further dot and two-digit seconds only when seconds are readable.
12.57
